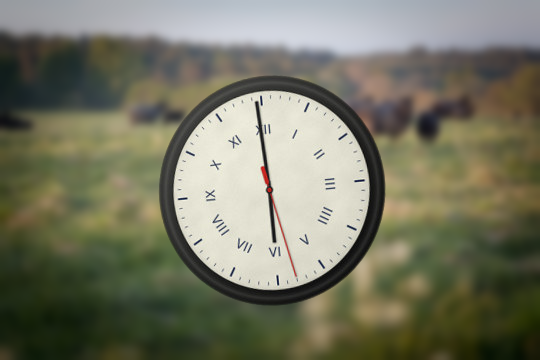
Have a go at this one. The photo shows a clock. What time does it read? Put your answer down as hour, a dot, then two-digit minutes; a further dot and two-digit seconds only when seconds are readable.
5.59.28
